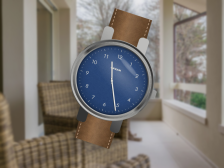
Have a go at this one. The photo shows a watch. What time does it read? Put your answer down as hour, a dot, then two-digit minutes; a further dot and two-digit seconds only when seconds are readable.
11.26
